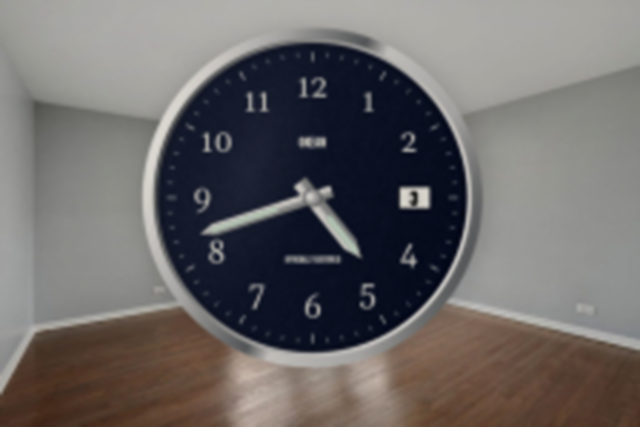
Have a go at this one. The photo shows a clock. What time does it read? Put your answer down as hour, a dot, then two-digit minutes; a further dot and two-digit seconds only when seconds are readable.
4.42
